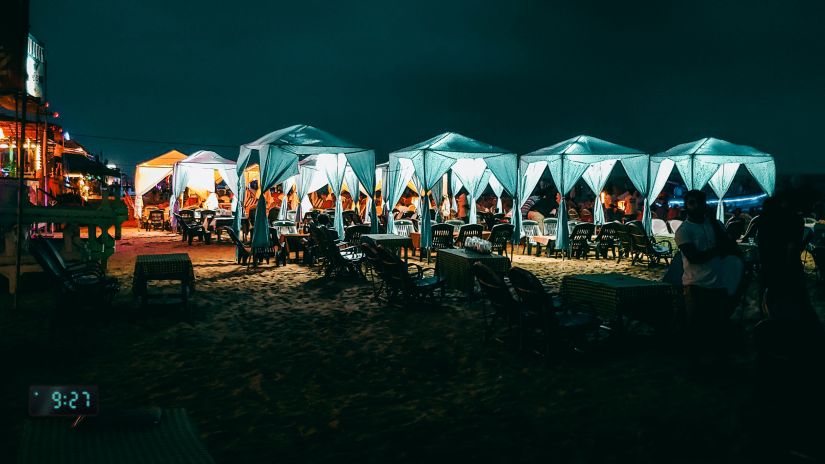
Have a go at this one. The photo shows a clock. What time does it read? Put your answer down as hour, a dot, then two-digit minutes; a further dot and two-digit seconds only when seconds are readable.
9.27
